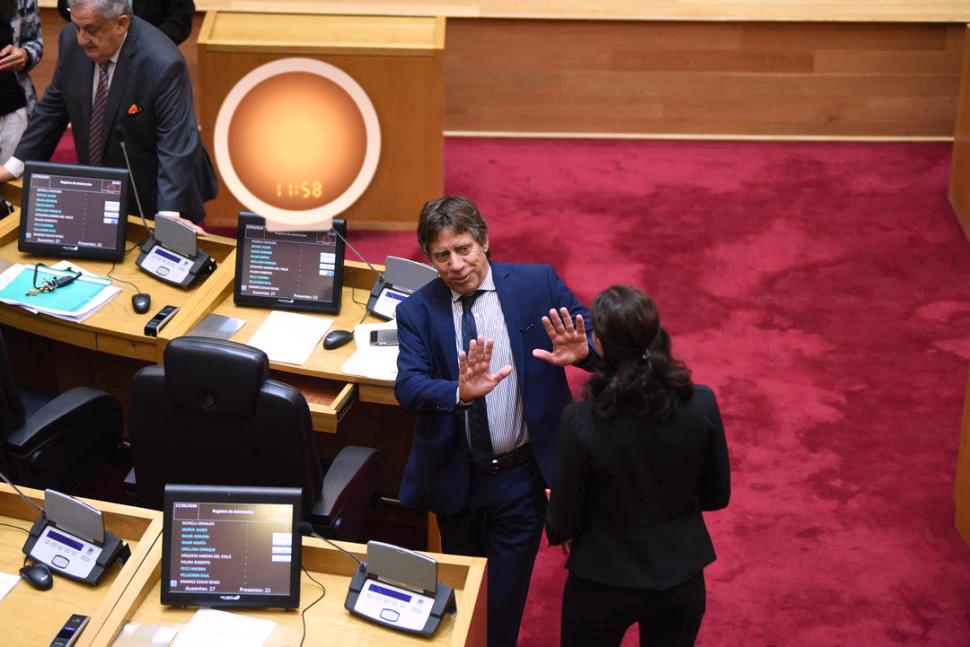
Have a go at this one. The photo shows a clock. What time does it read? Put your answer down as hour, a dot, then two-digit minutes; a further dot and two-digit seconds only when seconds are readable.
11.58
